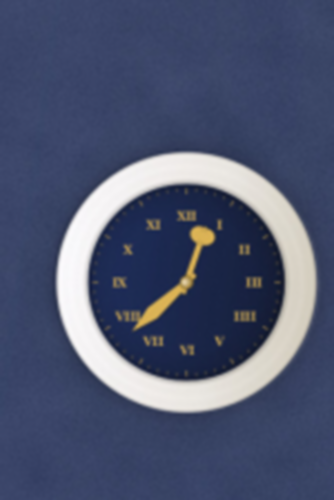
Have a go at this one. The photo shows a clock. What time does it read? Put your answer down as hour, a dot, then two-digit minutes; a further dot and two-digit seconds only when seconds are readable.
12.38
